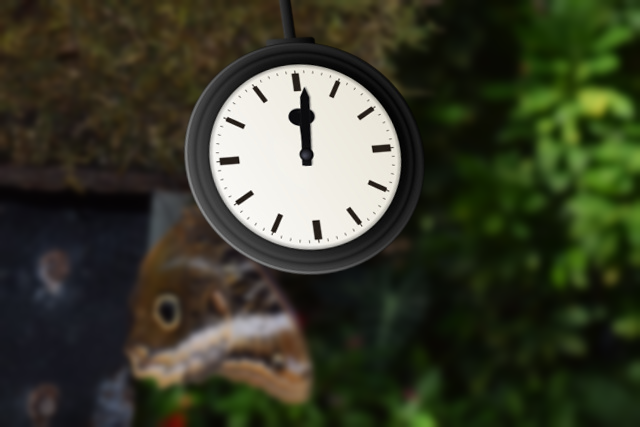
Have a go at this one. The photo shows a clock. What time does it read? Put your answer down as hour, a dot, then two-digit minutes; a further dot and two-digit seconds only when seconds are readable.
12.01
